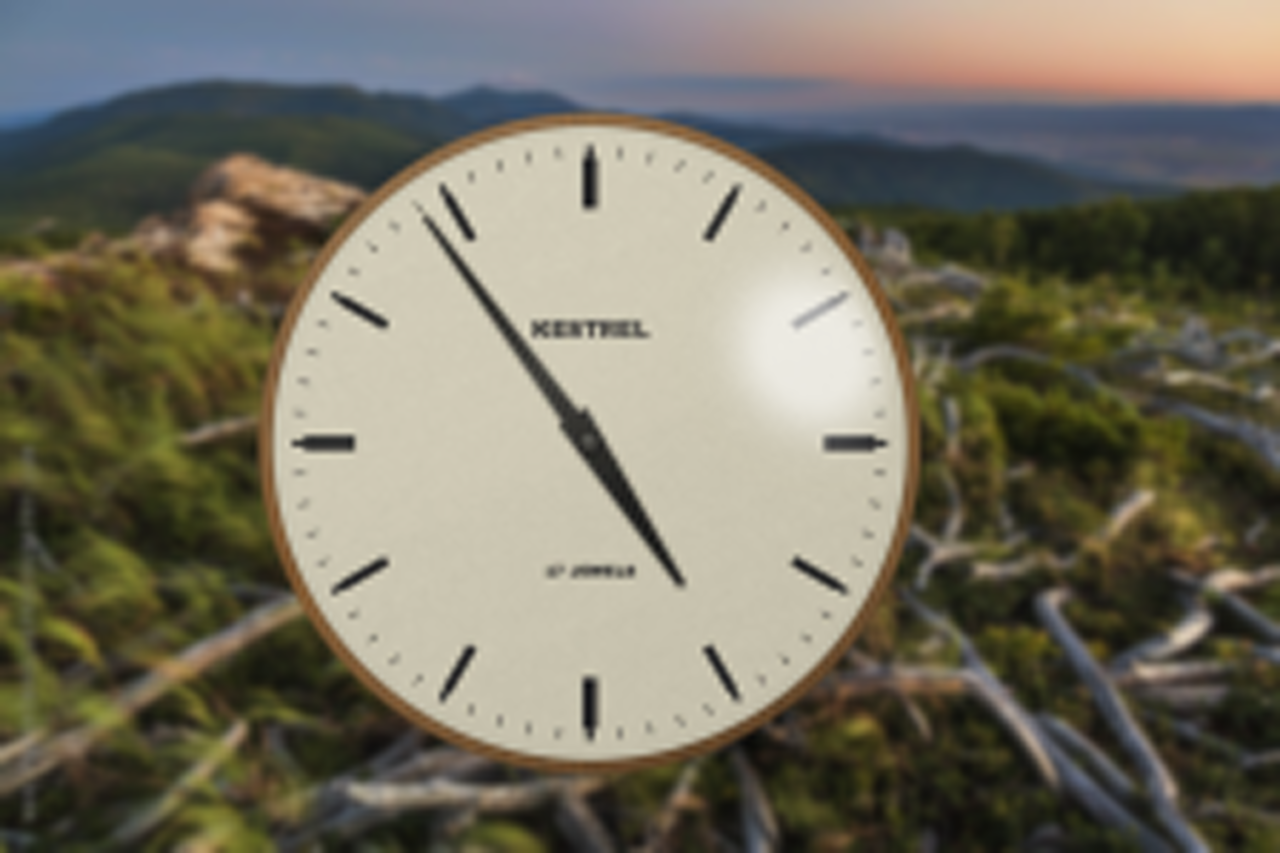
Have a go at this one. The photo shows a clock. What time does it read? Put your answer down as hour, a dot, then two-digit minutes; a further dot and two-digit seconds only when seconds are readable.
4.54
